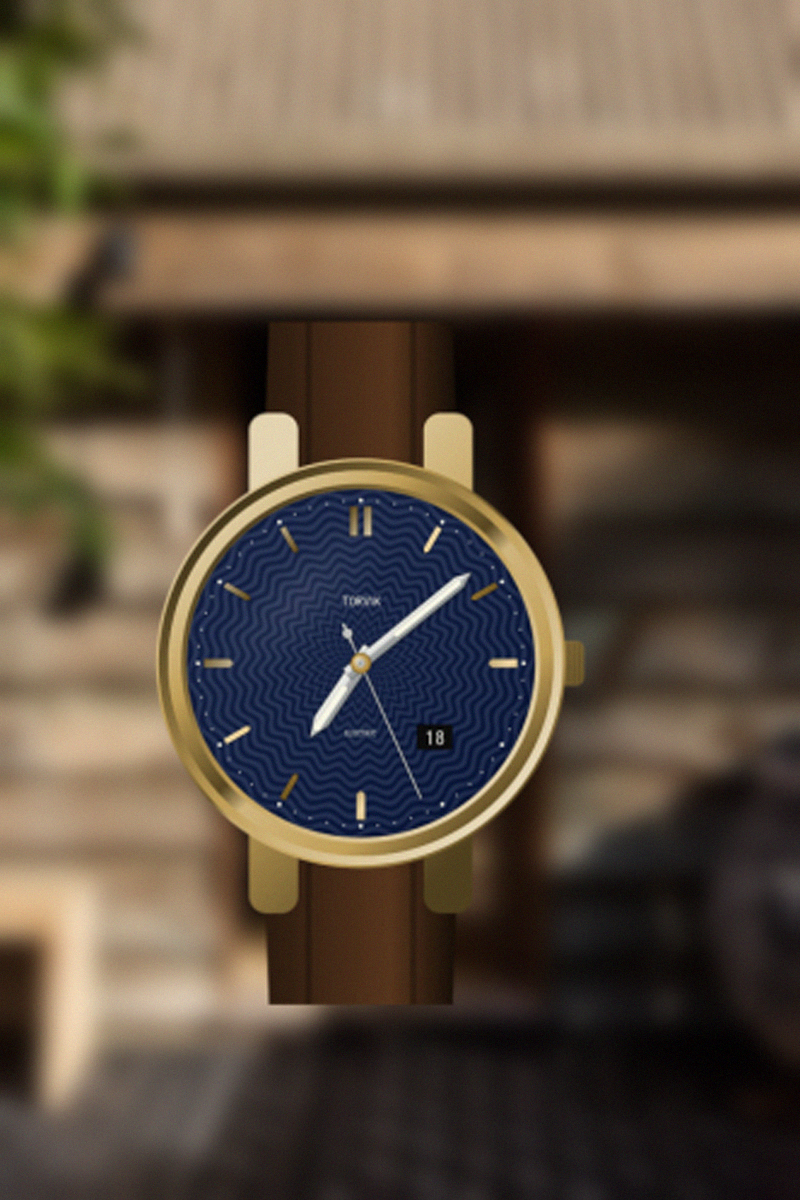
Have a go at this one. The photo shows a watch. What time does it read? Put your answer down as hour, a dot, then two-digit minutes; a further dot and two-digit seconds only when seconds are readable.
7.08.26
